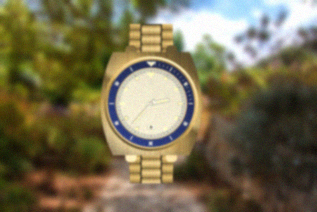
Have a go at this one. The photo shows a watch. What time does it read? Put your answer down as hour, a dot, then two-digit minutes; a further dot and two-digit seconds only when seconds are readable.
2.37
